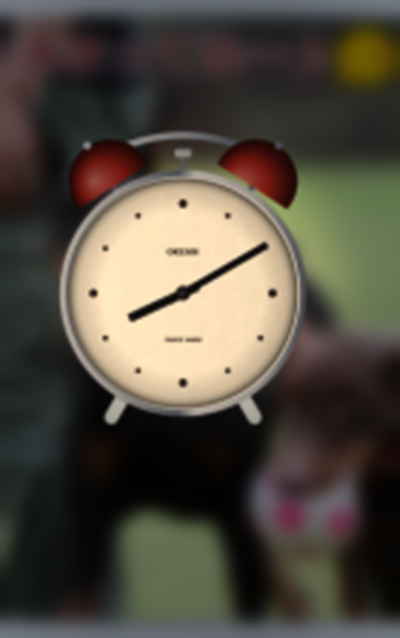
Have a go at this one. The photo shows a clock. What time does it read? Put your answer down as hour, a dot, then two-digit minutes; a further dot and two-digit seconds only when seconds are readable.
8.10
